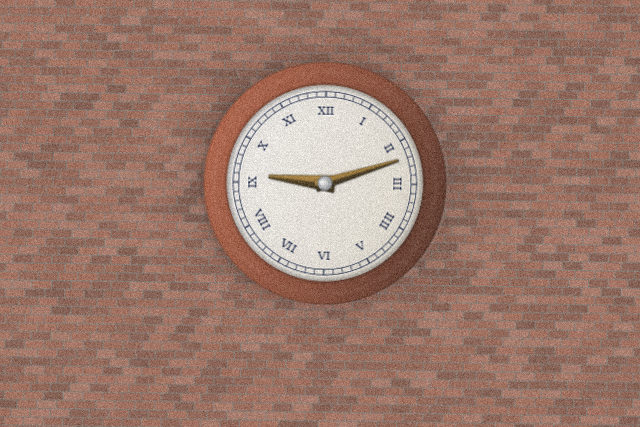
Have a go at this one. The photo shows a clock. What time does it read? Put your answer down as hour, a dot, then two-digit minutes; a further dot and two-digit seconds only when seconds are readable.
9.12
